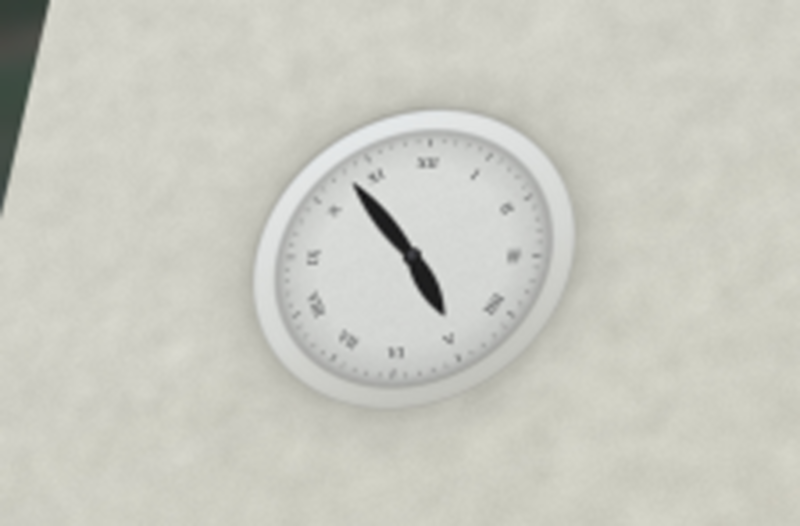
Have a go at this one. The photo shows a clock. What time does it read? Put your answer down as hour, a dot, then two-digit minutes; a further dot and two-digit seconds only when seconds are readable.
4.53
